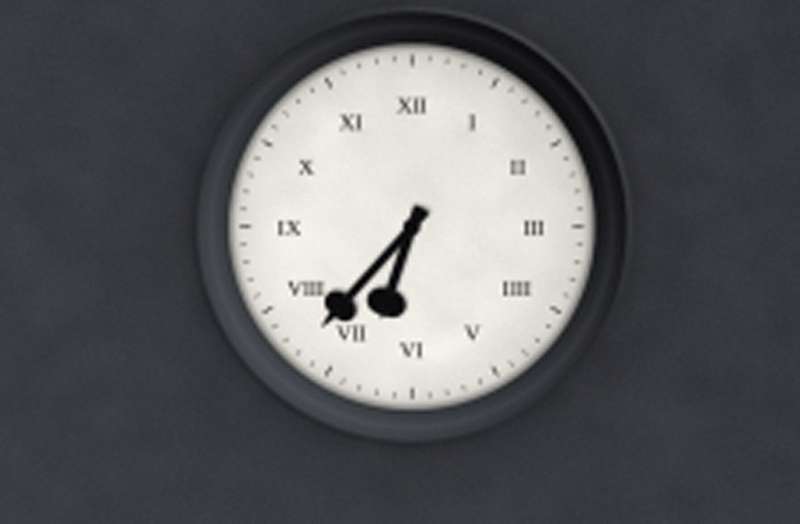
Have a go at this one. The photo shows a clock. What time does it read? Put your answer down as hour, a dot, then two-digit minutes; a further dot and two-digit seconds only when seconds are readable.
6.37
